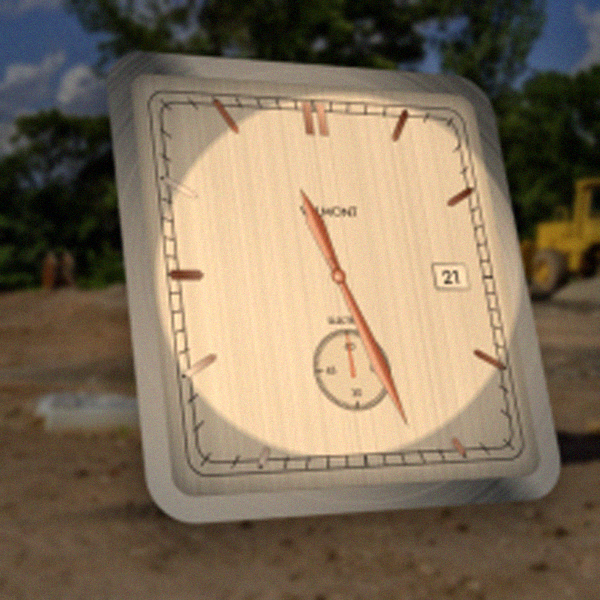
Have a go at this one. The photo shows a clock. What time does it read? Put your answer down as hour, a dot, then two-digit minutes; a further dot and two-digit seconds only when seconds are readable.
11.27
